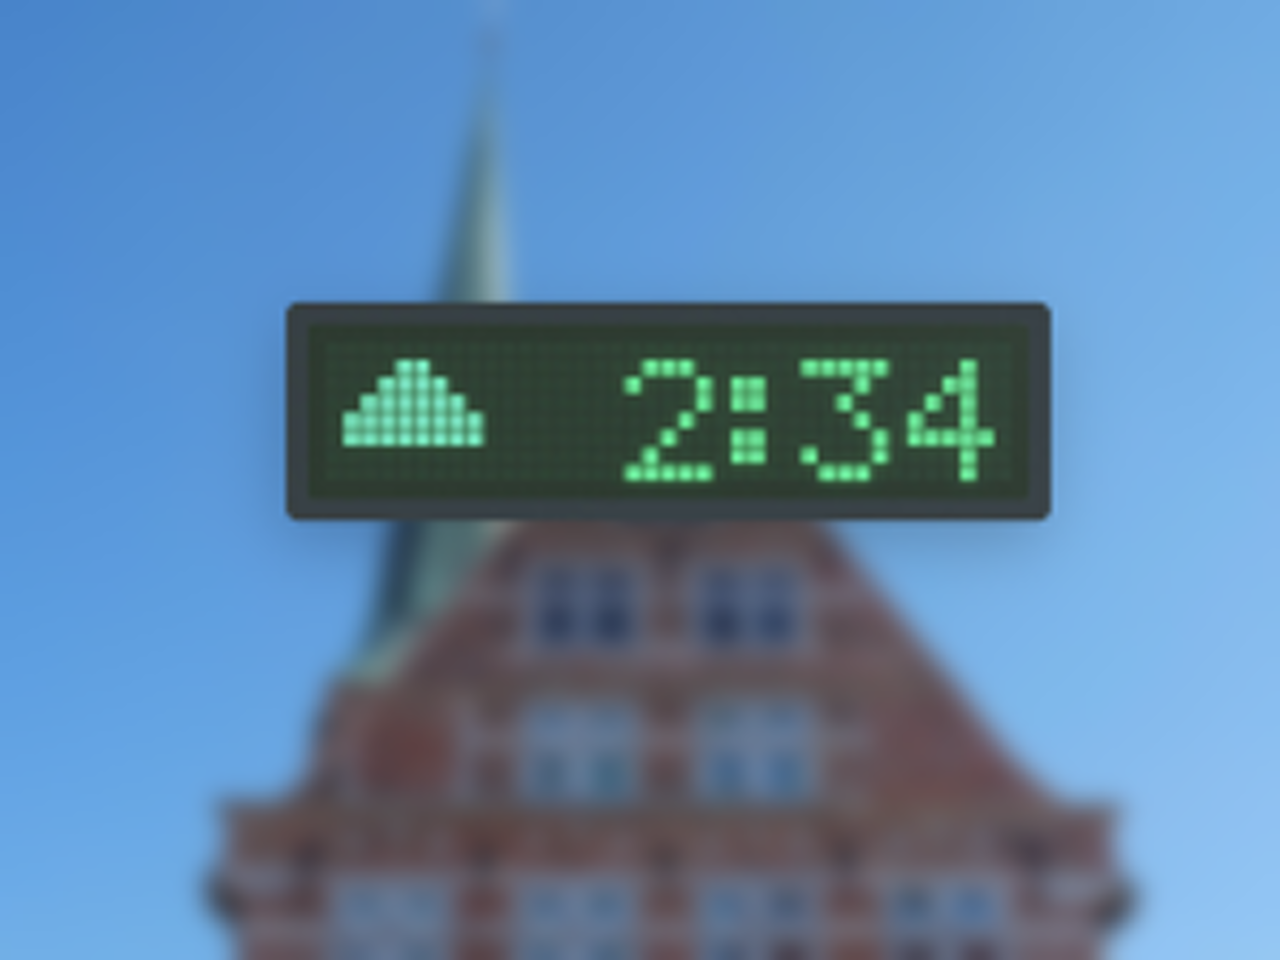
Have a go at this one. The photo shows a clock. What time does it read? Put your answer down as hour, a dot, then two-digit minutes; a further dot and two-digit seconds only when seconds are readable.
2.34
